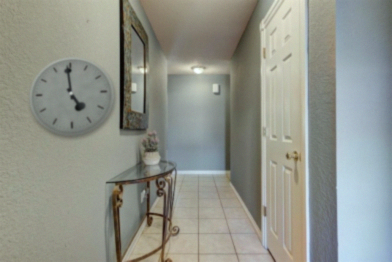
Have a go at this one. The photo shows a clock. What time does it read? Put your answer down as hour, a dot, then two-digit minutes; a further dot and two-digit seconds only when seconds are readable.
4.59
